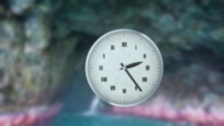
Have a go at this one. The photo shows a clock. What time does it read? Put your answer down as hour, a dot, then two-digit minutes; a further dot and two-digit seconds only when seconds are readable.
2.24
